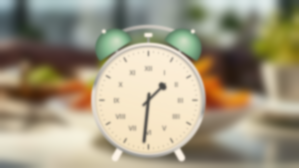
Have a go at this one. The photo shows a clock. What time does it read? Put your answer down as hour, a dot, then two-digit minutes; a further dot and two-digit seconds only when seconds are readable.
1.31
